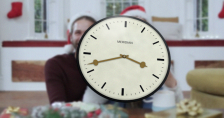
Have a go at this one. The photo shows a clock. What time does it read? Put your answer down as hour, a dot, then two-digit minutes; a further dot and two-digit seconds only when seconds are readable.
3.42
